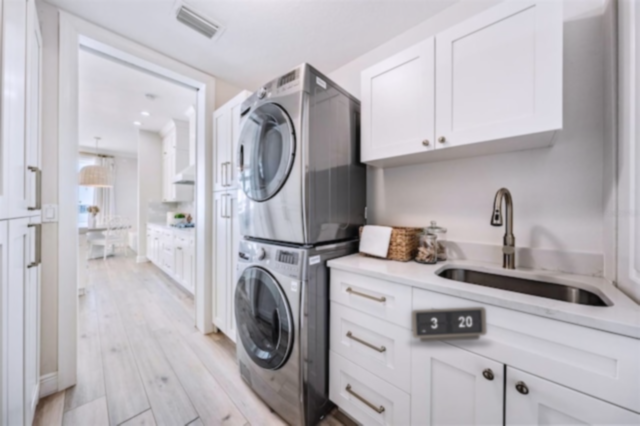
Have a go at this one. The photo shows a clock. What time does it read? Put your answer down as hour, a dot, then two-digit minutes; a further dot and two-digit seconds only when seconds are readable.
3.20
